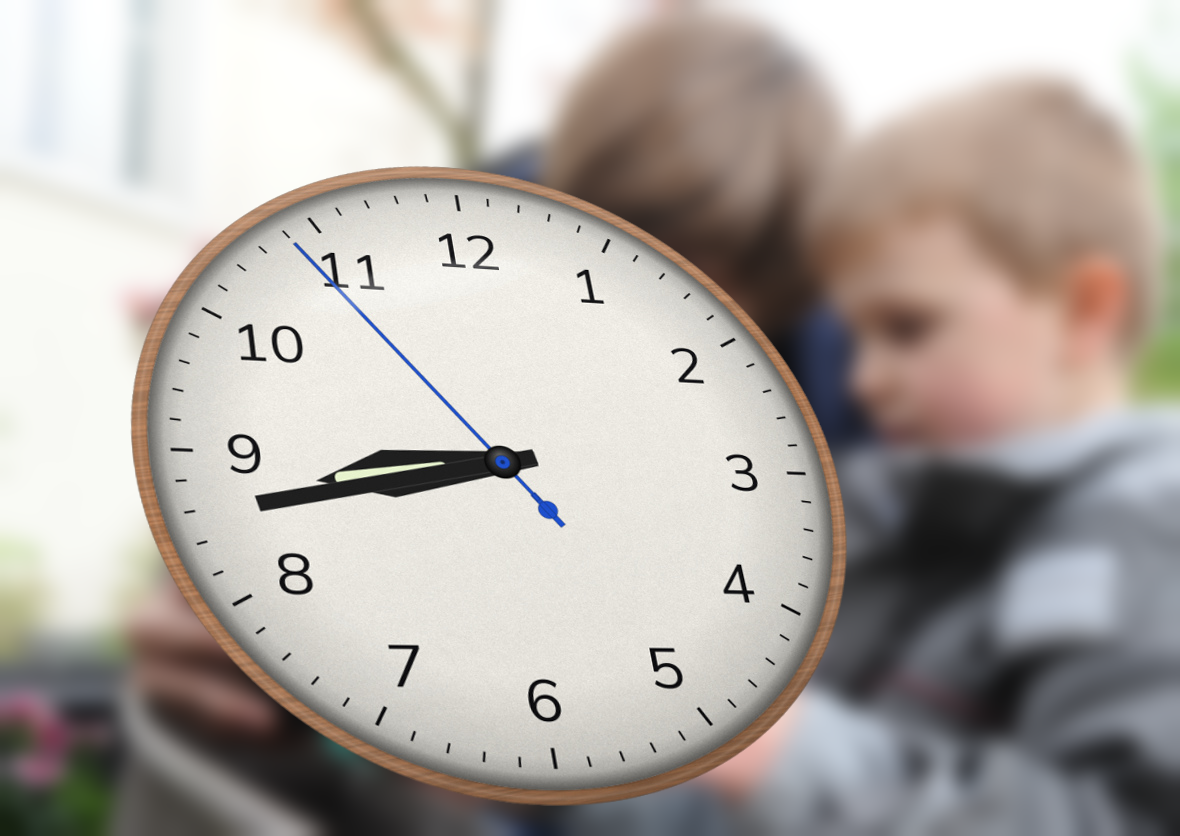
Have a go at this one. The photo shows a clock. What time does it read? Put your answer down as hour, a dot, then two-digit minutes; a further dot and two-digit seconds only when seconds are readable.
8.42.54
